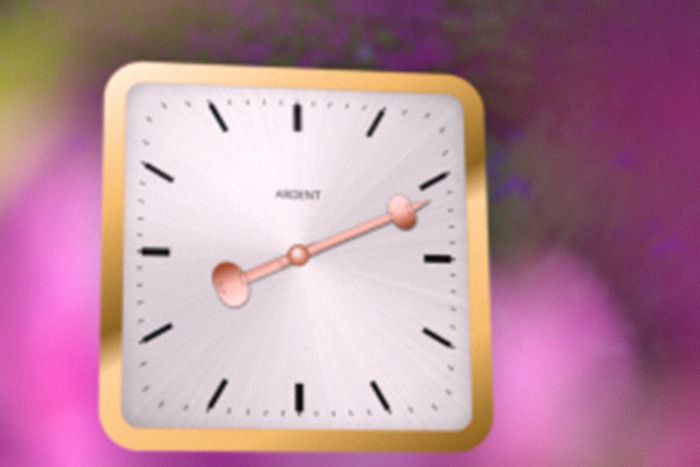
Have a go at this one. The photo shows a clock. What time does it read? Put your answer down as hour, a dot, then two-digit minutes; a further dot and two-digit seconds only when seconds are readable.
8.11
